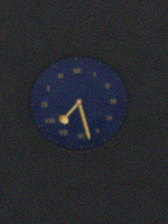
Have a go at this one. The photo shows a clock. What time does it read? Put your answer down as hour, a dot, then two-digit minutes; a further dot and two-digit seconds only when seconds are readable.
7.28
